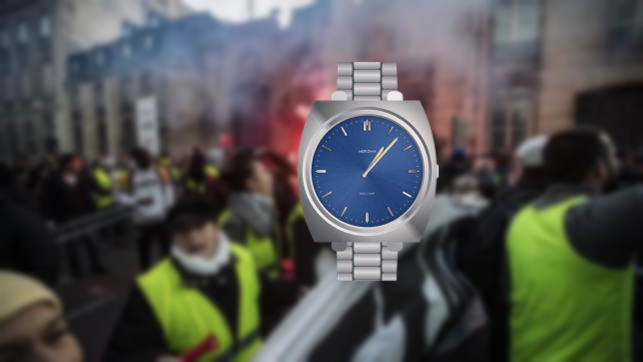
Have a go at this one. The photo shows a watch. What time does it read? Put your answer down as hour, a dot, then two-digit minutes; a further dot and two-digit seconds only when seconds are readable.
1.07
